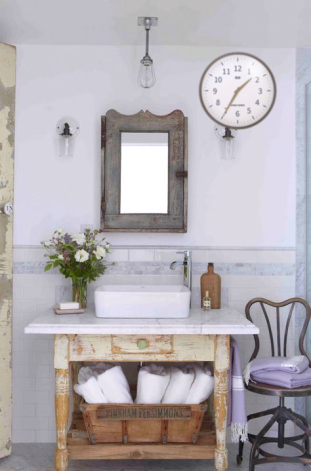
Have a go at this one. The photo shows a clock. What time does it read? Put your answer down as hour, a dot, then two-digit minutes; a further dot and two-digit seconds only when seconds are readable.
1.35
